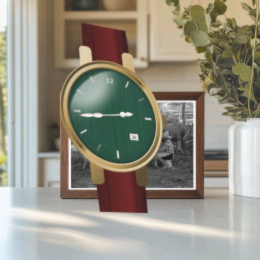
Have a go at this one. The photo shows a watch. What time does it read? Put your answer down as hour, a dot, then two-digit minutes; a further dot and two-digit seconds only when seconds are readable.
2.44
